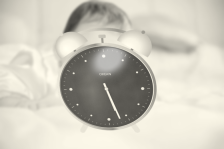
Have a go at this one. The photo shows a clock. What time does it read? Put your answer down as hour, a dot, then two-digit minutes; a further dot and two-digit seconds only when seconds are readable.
5.27
